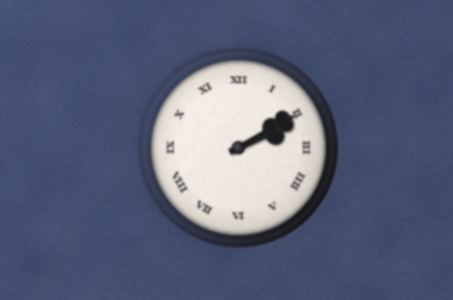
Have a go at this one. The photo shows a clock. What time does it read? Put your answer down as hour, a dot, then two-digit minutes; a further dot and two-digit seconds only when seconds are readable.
2.10
